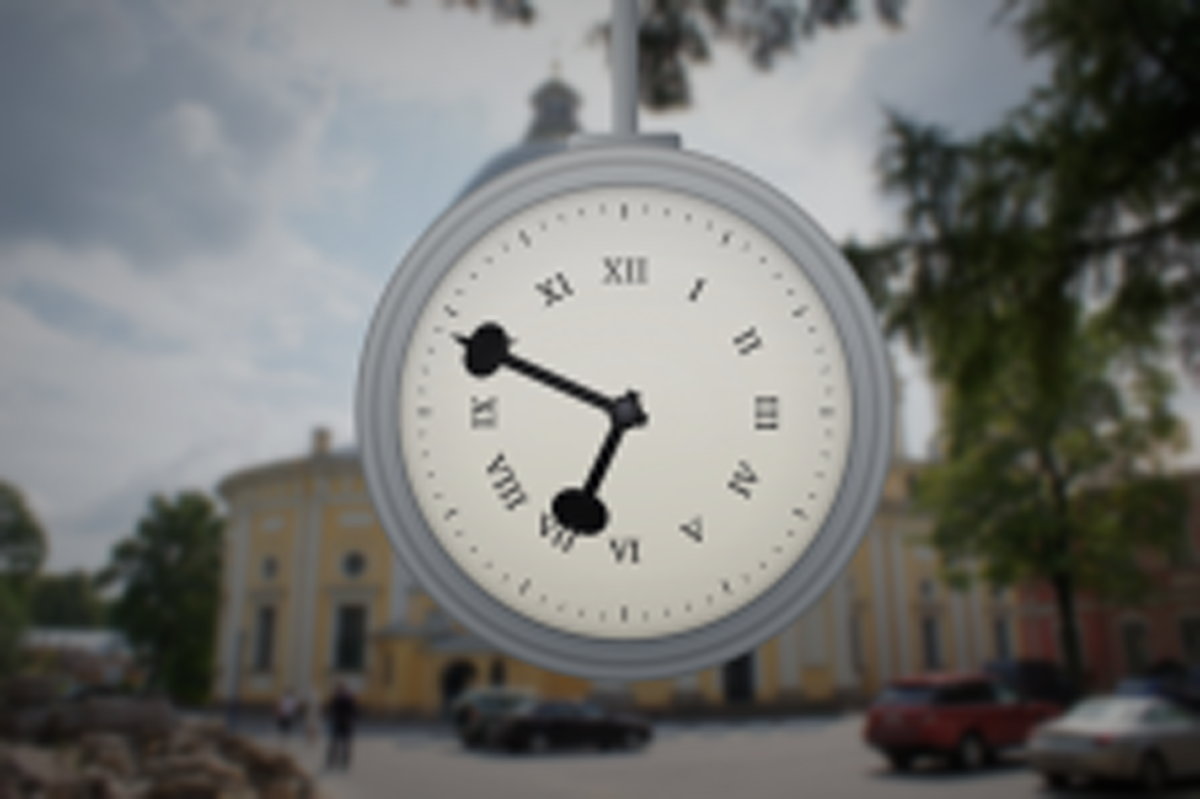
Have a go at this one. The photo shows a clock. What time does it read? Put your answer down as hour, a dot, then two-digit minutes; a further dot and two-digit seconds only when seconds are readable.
6.49
